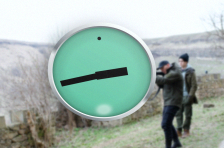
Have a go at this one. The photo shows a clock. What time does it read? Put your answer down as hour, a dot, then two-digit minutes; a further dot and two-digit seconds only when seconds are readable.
2.43
